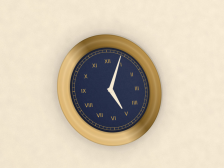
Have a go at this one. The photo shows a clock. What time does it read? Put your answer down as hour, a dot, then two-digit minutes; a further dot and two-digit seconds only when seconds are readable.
5.04
